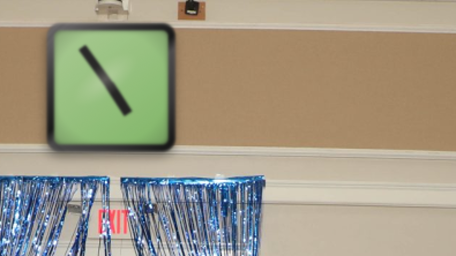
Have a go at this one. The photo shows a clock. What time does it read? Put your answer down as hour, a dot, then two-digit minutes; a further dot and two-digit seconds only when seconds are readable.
4.54
